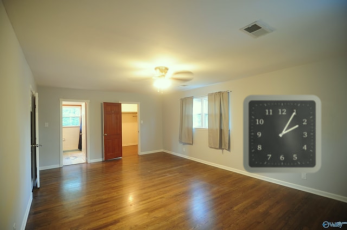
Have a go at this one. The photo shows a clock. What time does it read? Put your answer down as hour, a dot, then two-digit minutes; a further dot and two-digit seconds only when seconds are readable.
2.05
